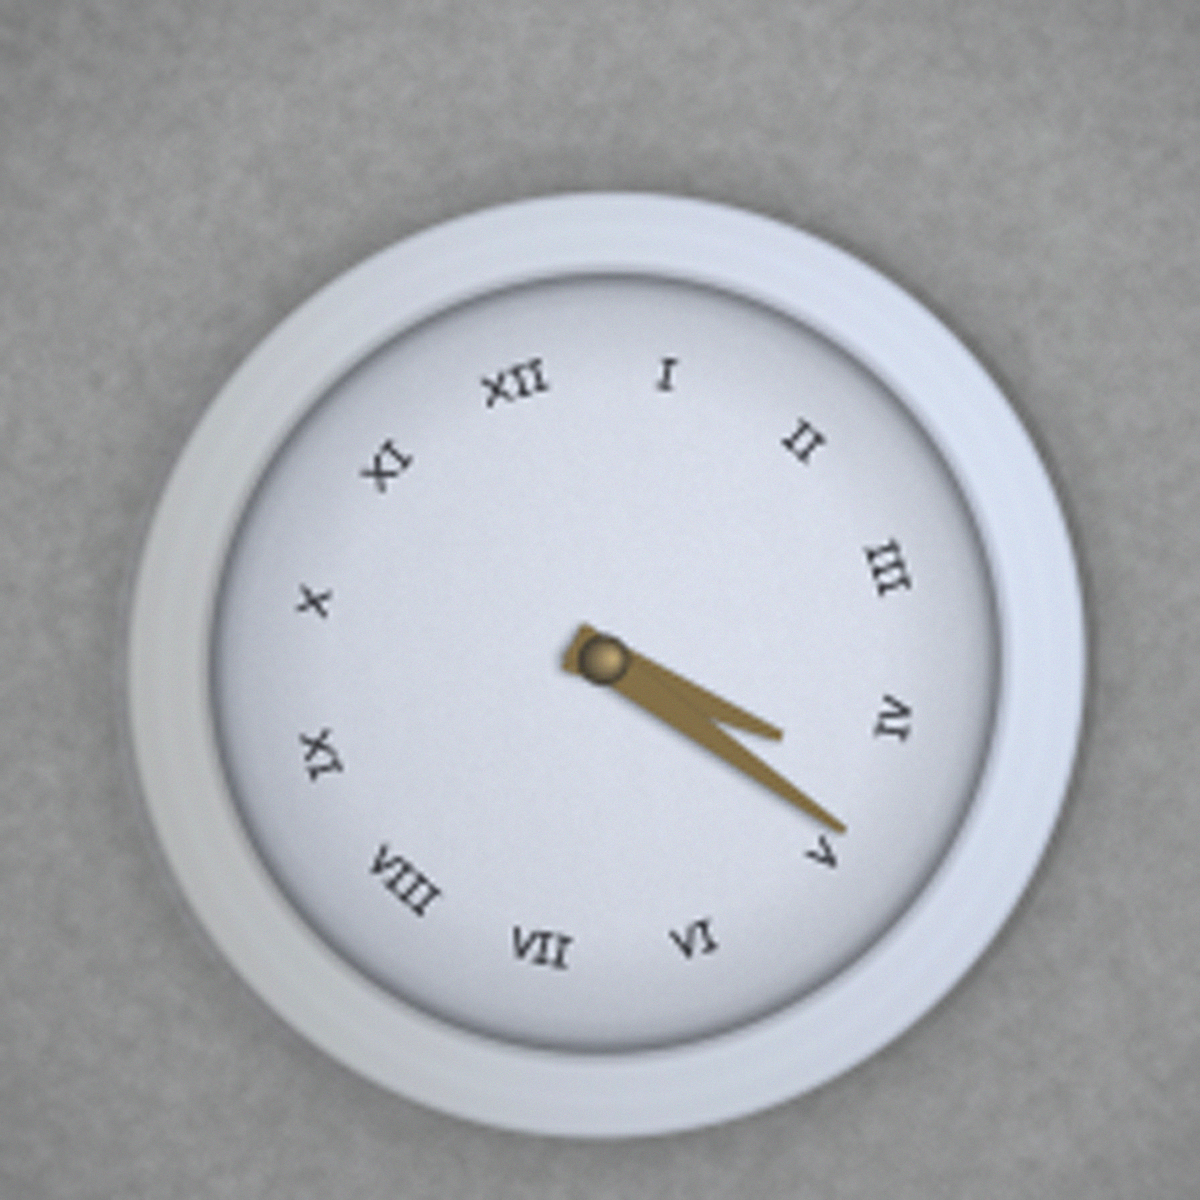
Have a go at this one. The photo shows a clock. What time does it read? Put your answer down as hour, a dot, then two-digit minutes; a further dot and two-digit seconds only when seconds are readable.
4.24
